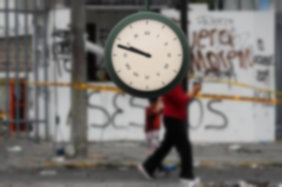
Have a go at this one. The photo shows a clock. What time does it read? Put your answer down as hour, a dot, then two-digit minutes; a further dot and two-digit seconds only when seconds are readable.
9.48
